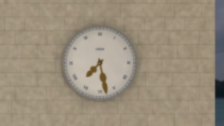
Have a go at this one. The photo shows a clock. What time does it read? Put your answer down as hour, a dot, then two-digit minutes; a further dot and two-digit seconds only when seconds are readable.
7.28
